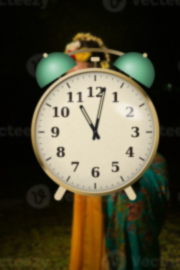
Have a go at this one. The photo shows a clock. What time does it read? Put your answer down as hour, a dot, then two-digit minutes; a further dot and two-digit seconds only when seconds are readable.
11.02
